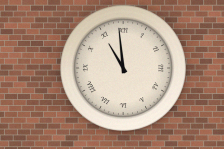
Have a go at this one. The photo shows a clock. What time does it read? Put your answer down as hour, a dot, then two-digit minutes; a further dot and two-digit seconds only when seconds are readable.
10.59
